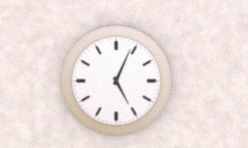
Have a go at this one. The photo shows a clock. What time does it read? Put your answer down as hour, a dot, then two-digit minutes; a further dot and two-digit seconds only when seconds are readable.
5.04
